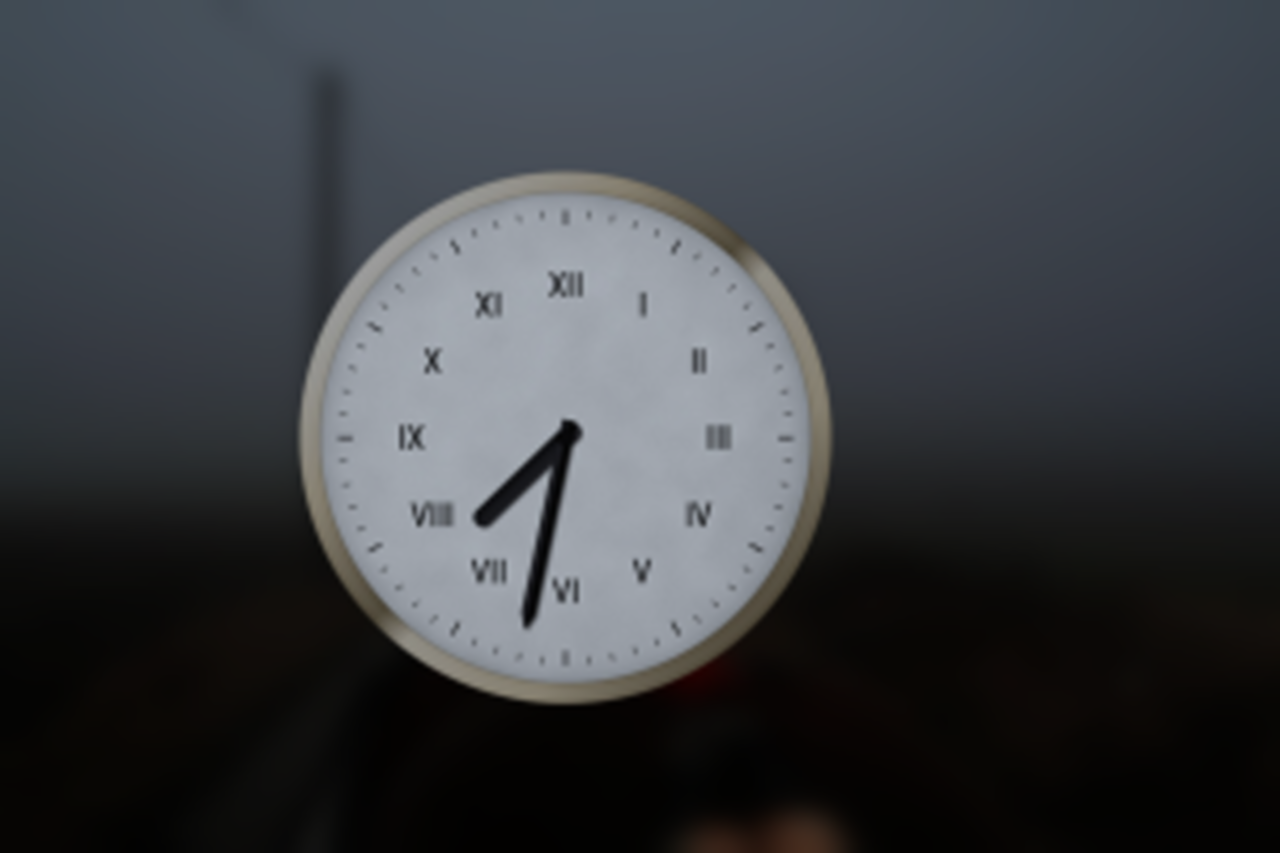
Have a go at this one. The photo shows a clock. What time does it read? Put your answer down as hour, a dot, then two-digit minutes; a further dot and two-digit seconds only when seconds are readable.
7.32
